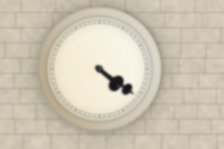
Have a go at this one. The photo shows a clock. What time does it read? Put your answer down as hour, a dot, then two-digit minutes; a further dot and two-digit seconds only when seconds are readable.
4.21
